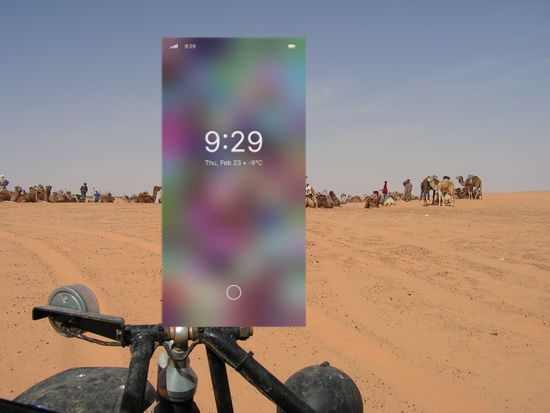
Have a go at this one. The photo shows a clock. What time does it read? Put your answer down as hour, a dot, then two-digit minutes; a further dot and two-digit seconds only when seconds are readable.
9.29
